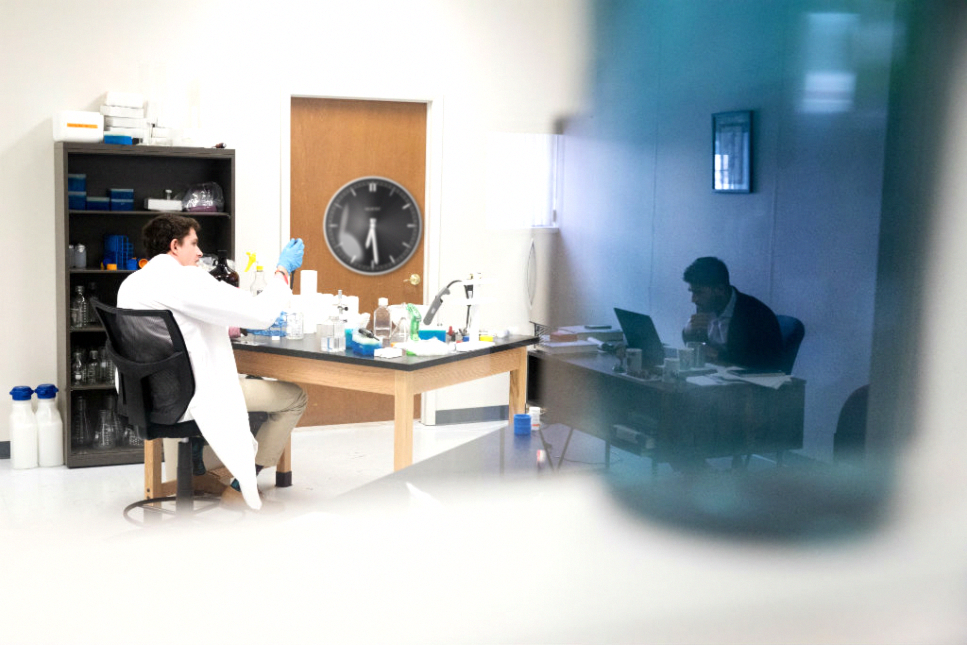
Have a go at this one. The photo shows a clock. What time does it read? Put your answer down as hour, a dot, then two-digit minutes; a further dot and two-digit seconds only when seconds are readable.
6.29
